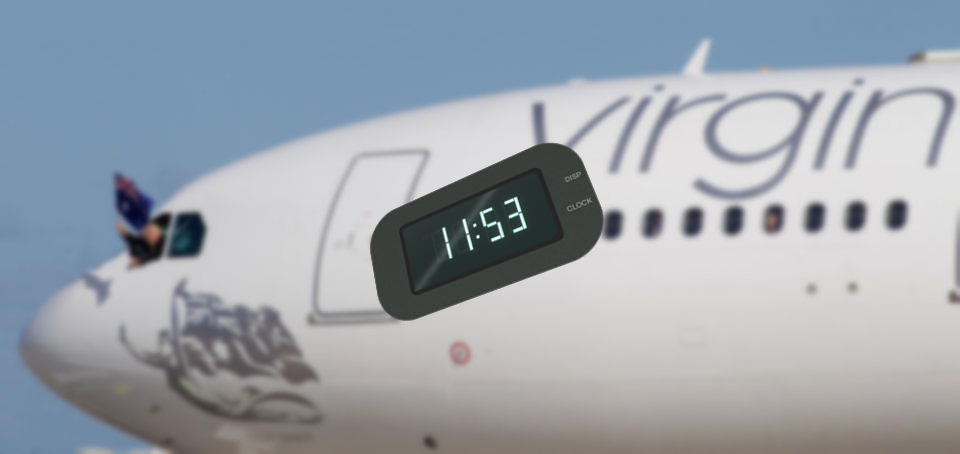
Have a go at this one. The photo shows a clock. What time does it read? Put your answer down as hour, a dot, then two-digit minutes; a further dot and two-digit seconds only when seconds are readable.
11.53
